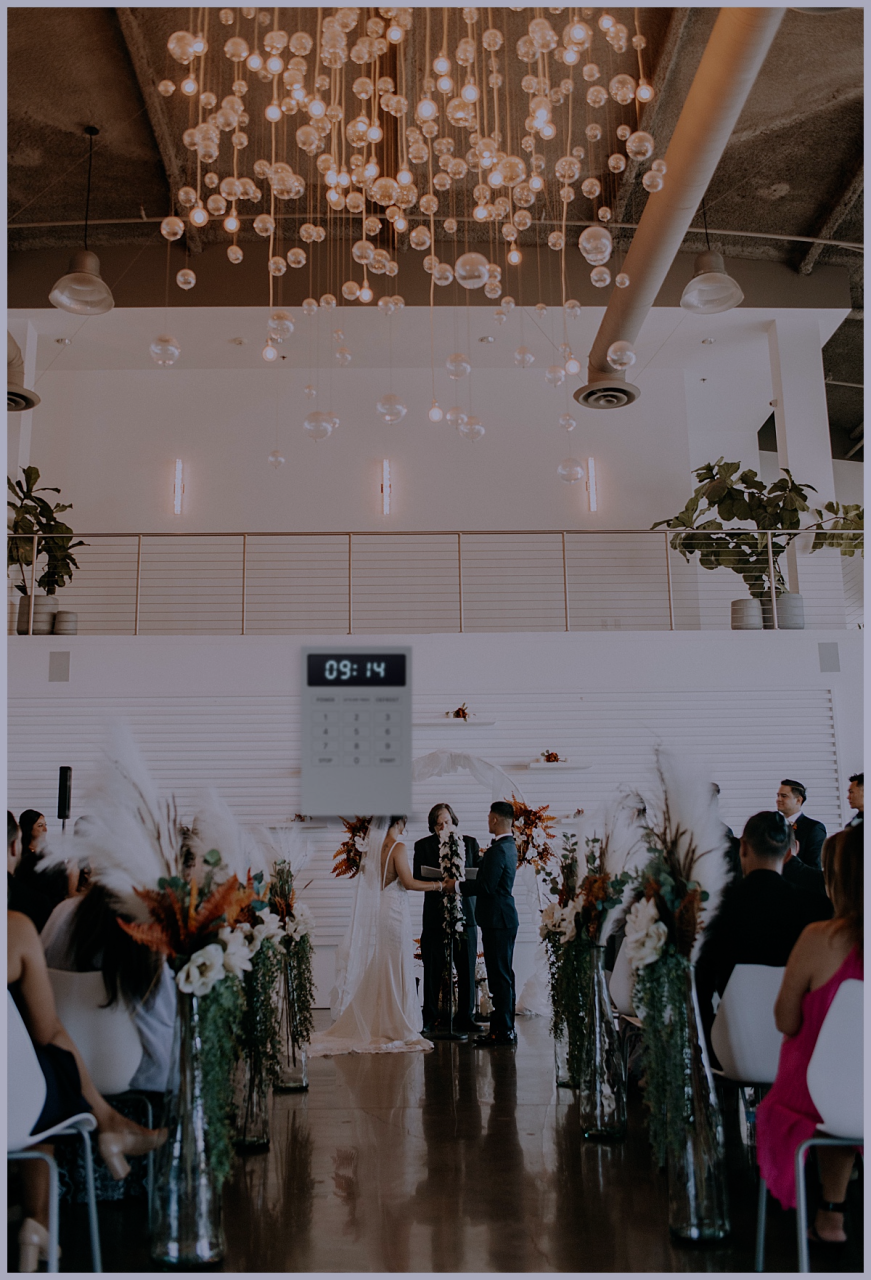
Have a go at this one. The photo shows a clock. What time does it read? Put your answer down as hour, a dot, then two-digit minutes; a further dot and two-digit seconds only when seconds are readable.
9.14
